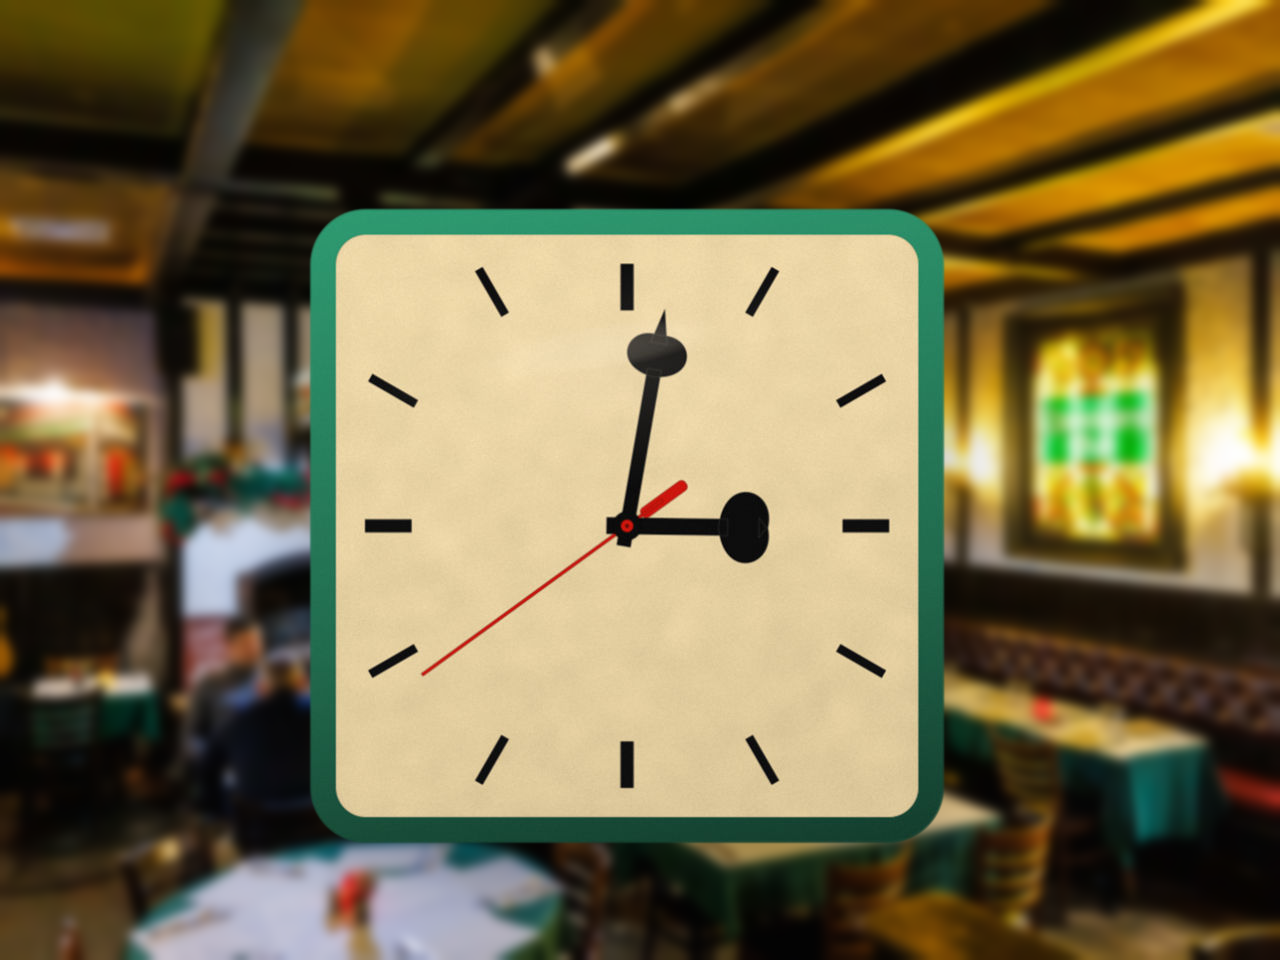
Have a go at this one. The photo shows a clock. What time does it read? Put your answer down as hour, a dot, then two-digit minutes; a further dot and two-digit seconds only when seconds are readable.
3.01.39
